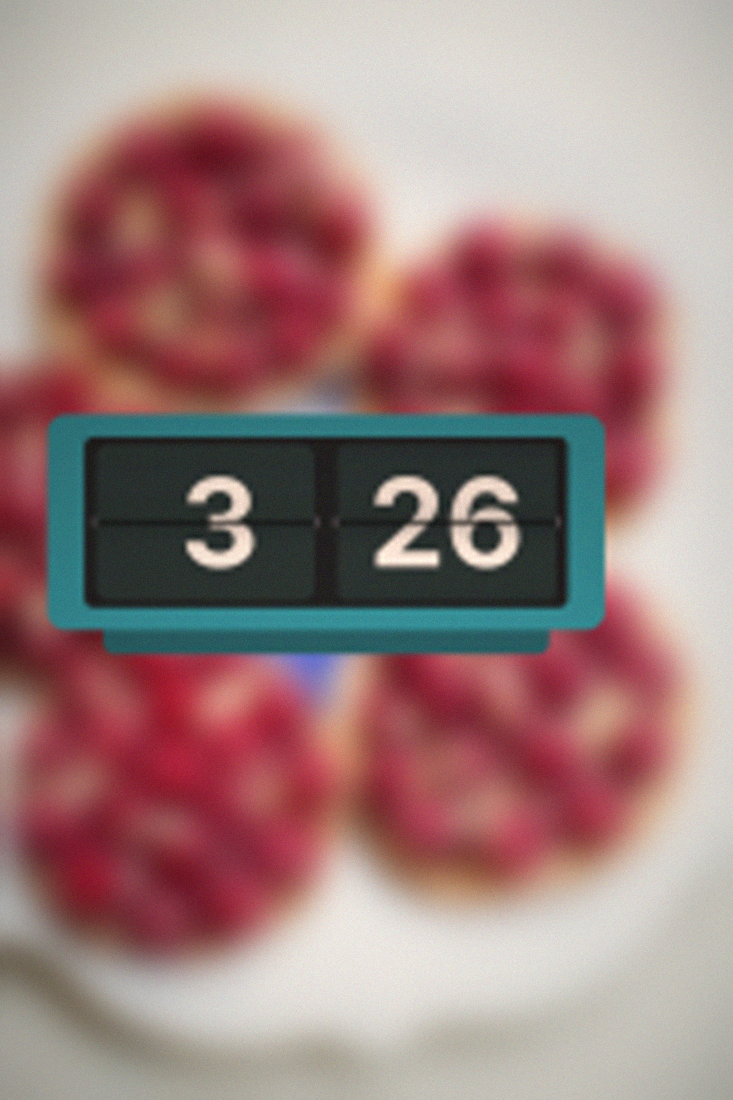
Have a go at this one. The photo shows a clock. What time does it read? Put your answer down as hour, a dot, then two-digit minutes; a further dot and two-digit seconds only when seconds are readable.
3.26
